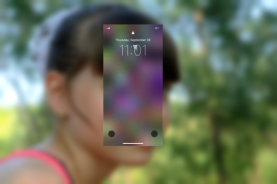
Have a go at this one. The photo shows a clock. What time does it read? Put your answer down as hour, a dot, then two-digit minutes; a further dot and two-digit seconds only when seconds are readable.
11.01
